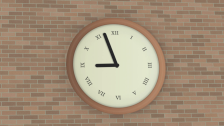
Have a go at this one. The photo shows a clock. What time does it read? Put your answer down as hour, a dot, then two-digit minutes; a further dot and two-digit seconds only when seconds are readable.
8.57
